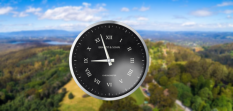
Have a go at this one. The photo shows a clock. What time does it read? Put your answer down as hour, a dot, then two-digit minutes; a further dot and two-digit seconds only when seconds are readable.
8.57
